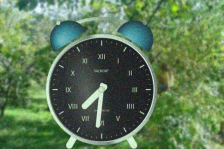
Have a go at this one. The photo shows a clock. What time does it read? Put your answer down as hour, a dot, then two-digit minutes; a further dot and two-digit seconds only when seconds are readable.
7.31
